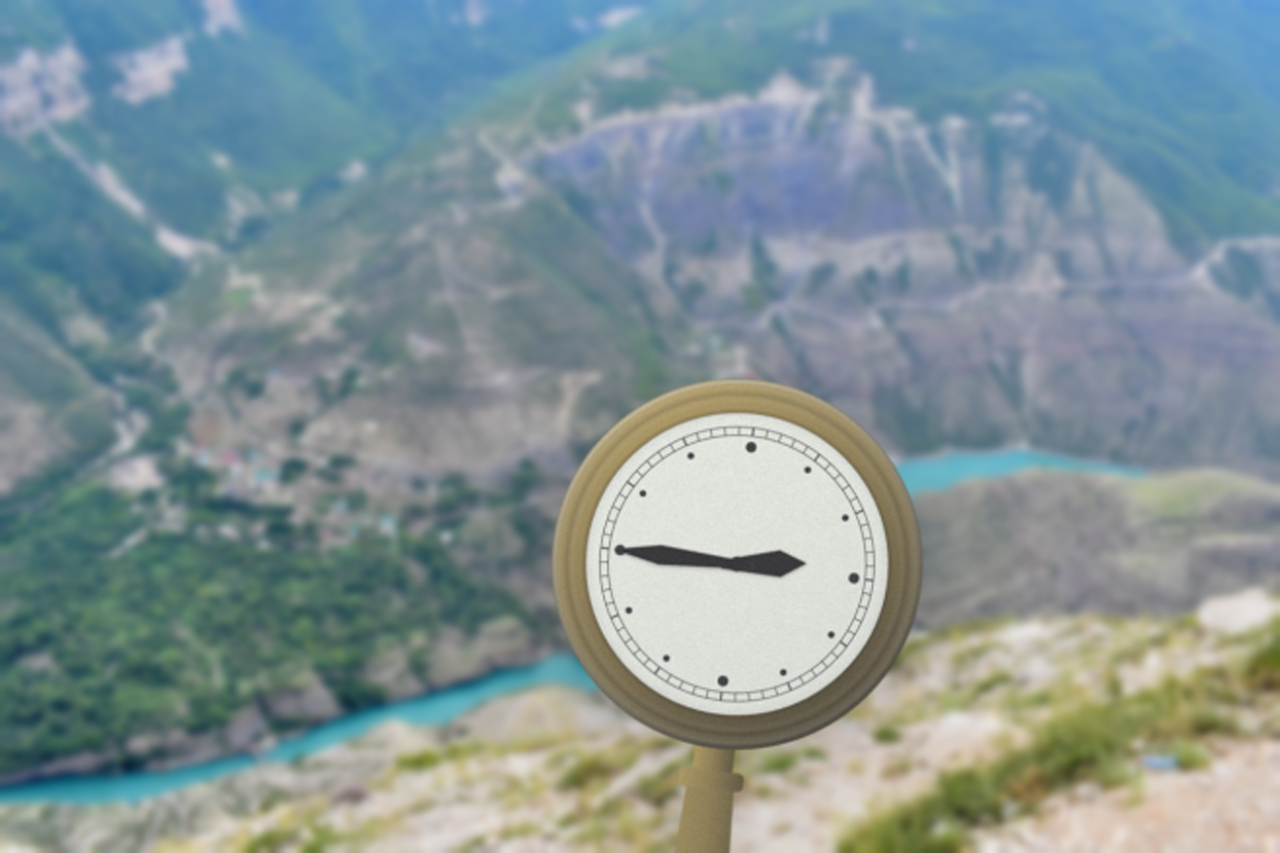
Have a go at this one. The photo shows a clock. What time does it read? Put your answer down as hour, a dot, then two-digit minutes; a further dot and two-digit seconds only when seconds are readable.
2.45
